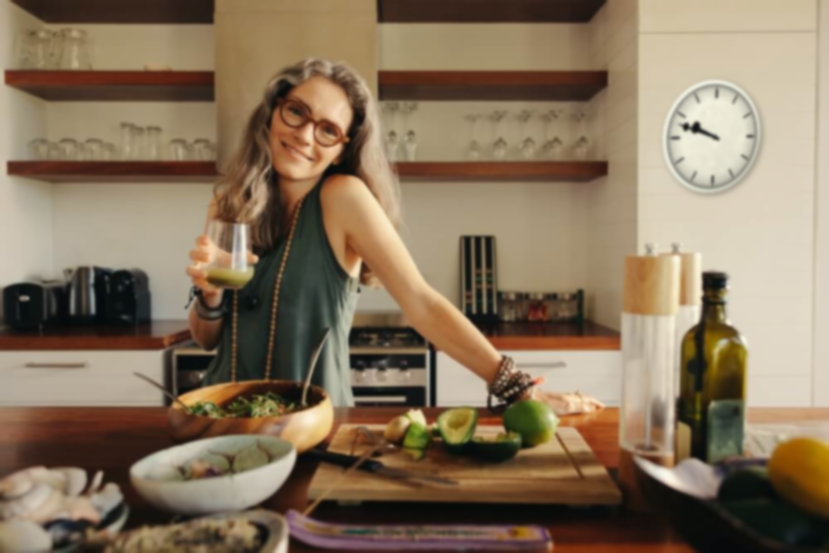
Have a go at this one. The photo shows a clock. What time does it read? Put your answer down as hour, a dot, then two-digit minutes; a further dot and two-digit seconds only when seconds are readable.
9.48
